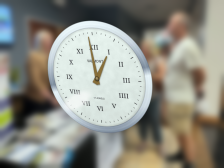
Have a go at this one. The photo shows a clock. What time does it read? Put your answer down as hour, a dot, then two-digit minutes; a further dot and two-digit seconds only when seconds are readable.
12.59
